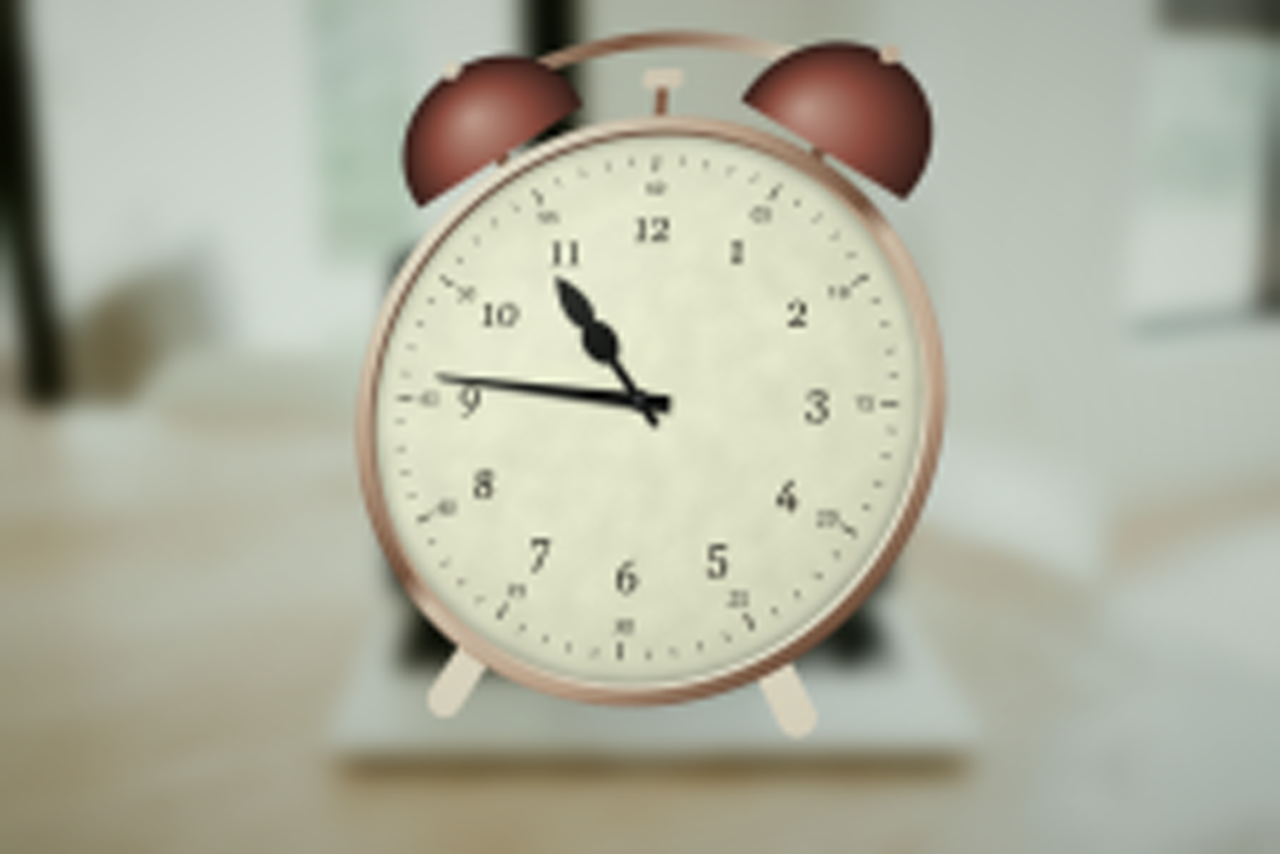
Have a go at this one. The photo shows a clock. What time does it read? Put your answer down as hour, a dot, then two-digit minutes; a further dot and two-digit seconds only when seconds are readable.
10.46
